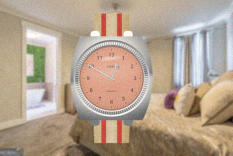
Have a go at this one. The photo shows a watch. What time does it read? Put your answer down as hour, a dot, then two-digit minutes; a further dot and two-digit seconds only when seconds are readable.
12.50
